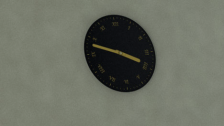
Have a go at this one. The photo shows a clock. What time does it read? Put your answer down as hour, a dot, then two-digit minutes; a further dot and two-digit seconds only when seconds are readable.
3.48
